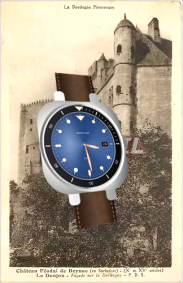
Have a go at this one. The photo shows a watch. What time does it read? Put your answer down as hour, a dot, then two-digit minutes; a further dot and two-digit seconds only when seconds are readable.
3.29
